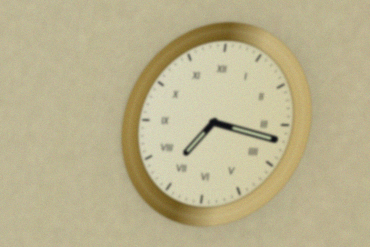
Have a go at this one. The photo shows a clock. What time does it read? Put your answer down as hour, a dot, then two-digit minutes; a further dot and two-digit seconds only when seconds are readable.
7.17
